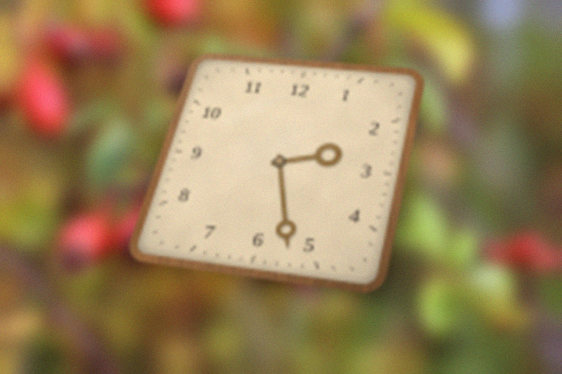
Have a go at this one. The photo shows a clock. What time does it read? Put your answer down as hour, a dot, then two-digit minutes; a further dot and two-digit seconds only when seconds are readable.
2.27
